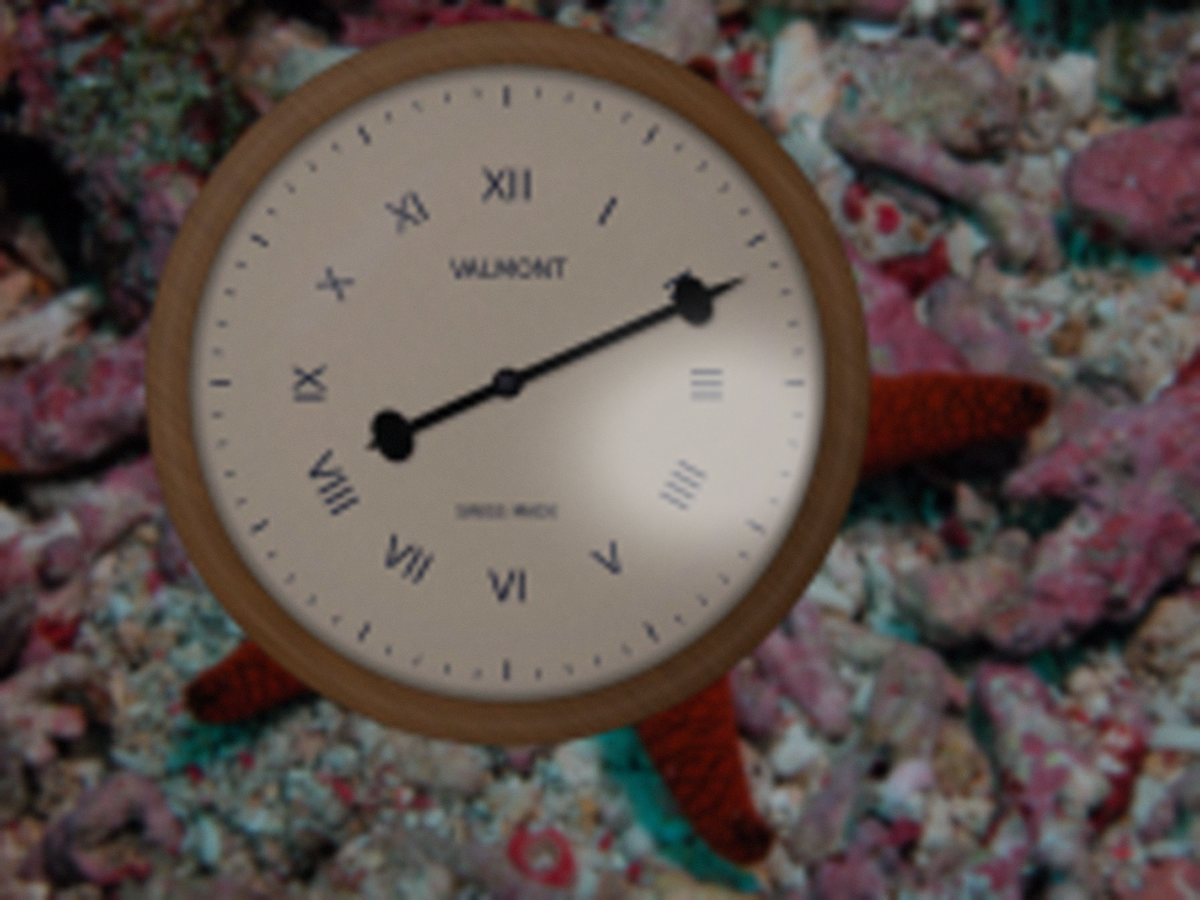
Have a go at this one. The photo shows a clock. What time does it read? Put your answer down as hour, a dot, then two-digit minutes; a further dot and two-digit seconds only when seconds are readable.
8.11
